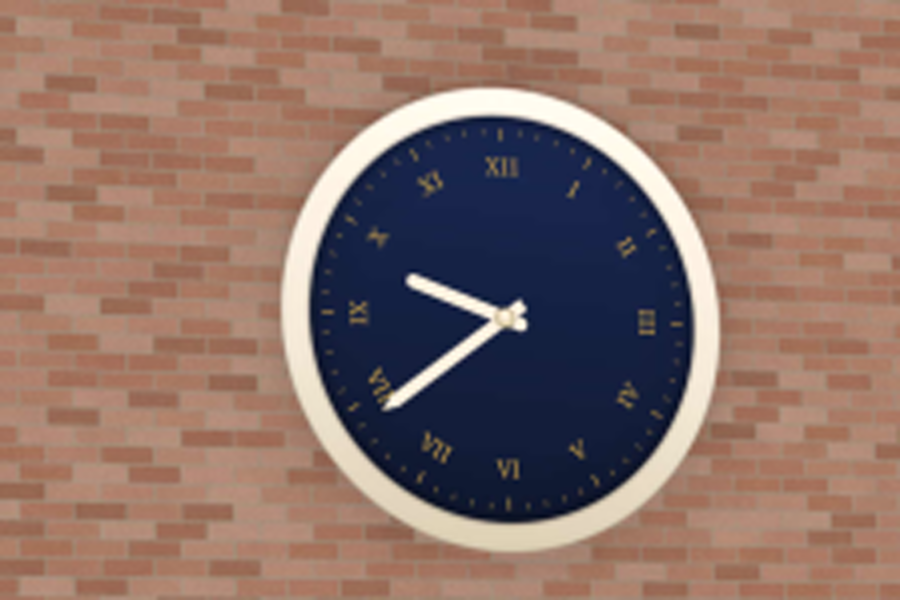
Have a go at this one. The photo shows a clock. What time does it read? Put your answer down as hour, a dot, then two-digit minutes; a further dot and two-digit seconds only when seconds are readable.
9.39
